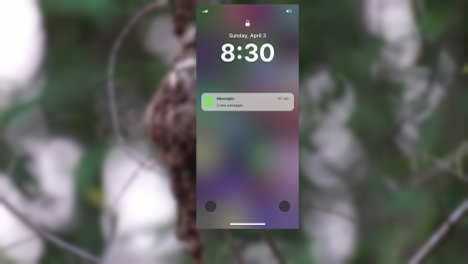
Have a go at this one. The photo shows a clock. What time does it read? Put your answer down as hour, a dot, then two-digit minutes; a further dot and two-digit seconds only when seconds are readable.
8.30
